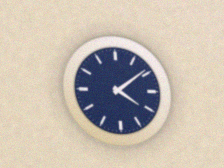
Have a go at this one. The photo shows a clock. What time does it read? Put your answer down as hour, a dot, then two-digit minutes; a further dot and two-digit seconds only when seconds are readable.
4.09
